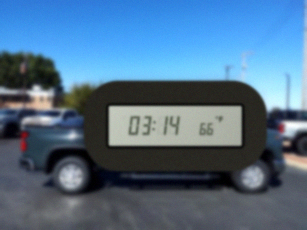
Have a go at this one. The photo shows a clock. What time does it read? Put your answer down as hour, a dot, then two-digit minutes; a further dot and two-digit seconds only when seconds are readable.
3.14
